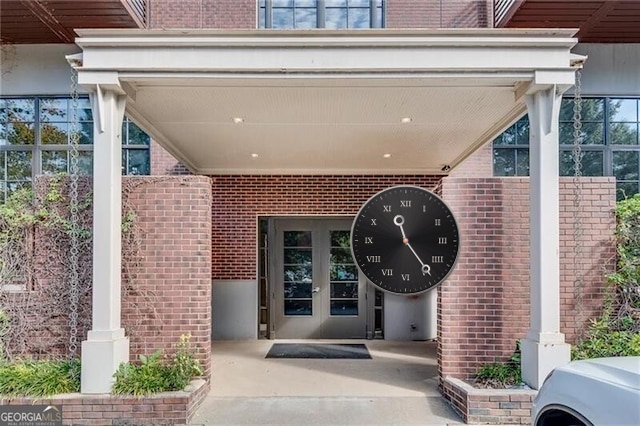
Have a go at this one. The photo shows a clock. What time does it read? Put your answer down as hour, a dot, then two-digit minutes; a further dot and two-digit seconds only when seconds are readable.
11.24
